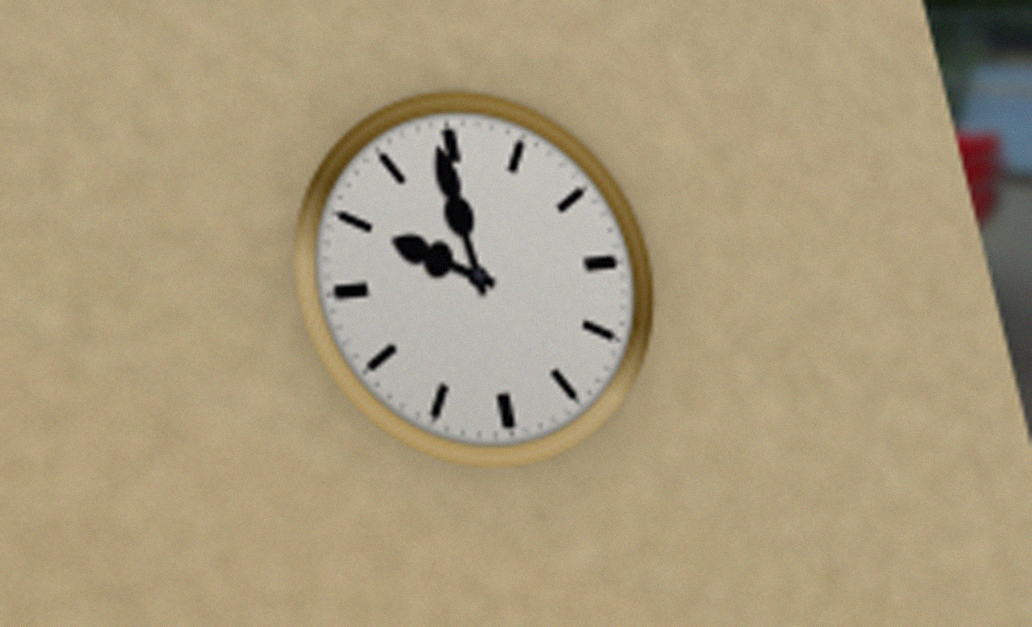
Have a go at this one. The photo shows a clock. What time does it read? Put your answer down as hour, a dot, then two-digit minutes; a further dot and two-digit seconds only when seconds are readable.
9.59
